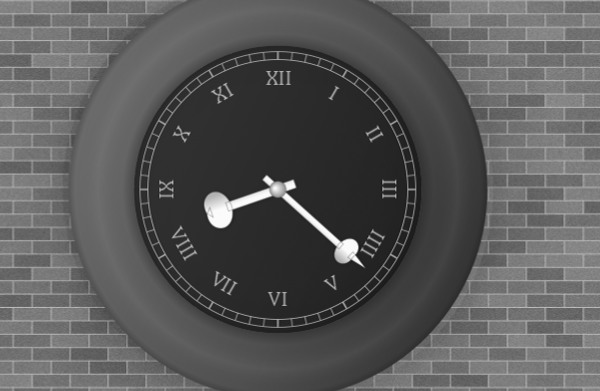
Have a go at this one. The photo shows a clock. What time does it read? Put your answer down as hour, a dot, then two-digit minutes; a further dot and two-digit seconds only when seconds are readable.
8.22
